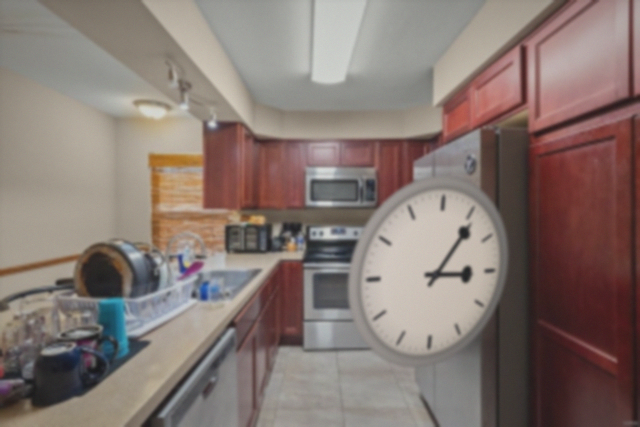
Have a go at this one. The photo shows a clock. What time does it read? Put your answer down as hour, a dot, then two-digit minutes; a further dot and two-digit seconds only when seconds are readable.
3.06
